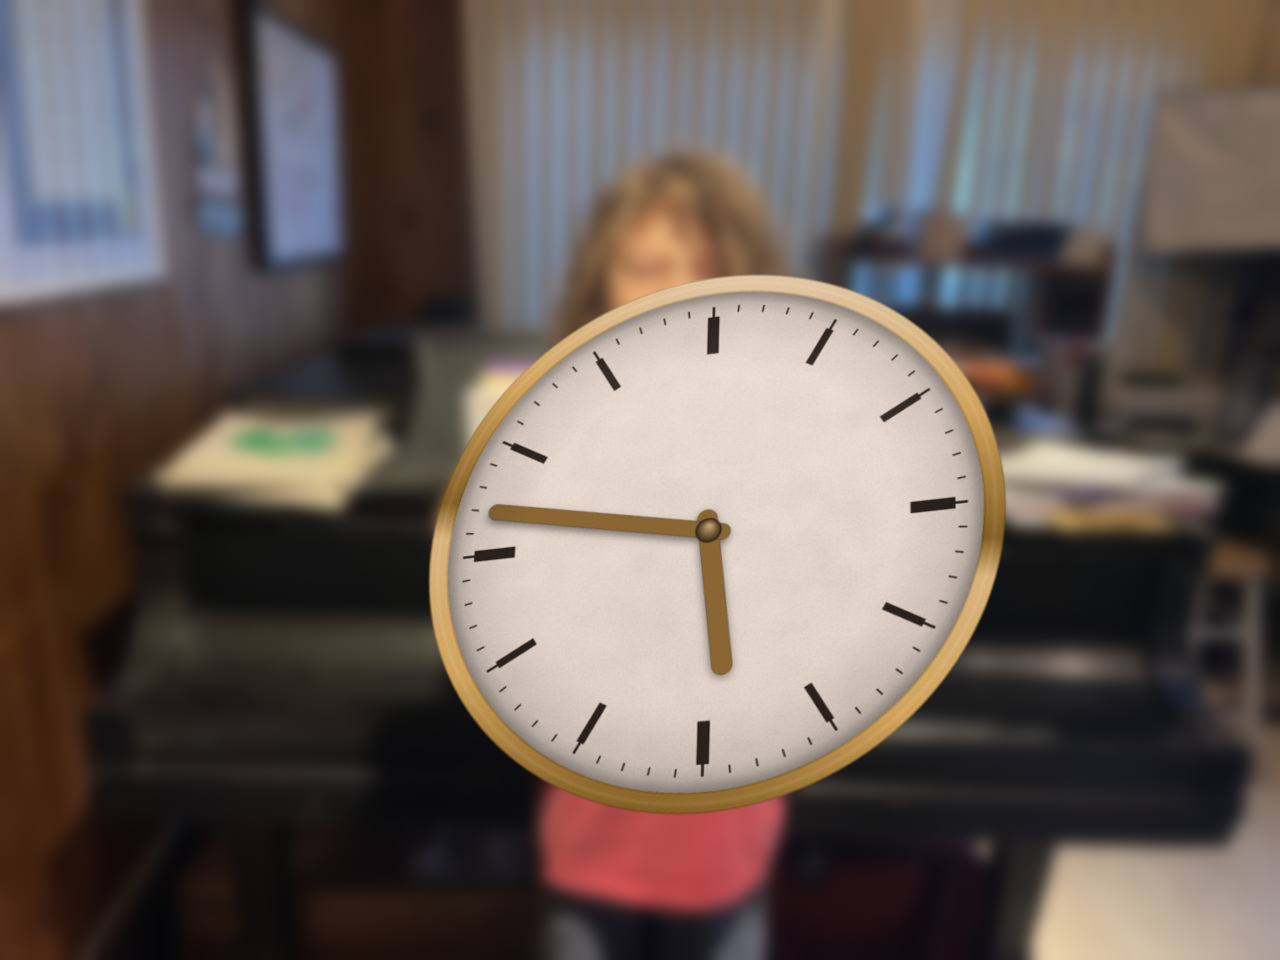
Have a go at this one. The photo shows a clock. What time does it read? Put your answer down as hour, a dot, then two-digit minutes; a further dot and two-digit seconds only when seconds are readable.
5.47
